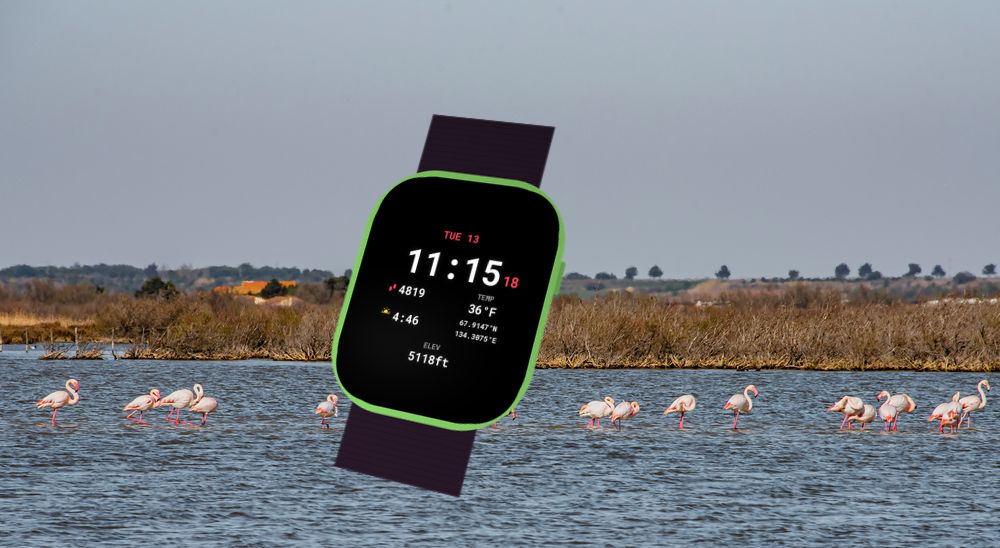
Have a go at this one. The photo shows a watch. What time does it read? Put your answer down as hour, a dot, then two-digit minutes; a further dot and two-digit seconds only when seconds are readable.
11.15.18
